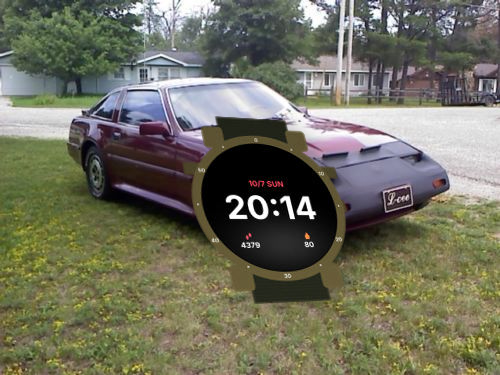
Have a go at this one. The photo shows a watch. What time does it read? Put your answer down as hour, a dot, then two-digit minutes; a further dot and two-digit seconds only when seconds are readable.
20.14
